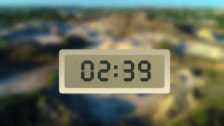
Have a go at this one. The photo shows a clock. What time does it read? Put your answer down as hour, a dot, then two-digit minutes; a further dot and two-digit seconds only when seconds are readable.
2.39
